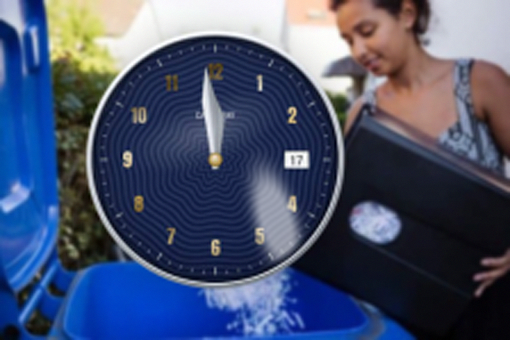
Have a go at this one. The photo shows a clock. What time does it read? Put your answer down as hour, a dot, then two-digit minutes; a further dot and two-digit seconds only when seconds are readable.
11.59
